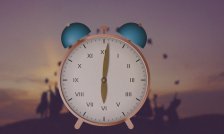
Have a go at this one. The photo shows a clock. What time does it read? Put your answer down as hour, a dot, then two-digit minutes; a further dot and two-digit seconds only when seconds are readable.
6.01
